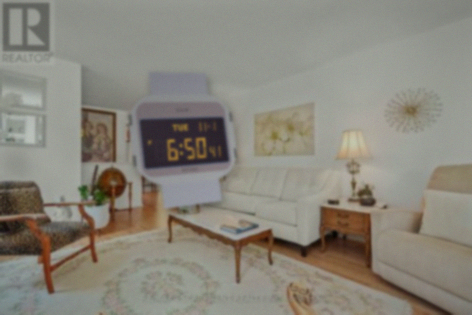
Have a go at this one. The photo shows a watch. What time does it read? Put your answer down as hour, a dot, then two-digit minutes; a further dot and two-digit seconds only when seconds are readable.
6.50
